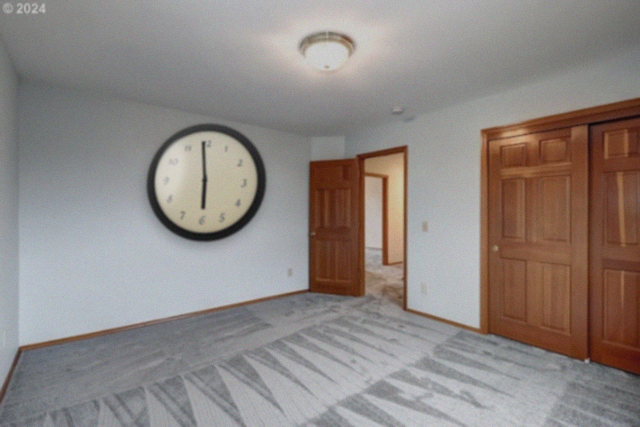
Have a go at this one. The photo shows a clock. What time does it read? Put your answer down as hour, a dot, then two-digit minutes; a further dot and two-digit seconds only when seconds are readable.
5.59
